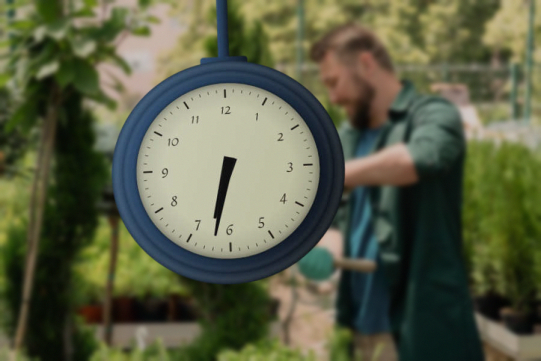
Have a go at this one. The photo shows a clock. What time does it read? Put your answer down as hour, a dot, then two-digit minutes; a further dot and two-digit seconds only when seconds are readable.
6.32
